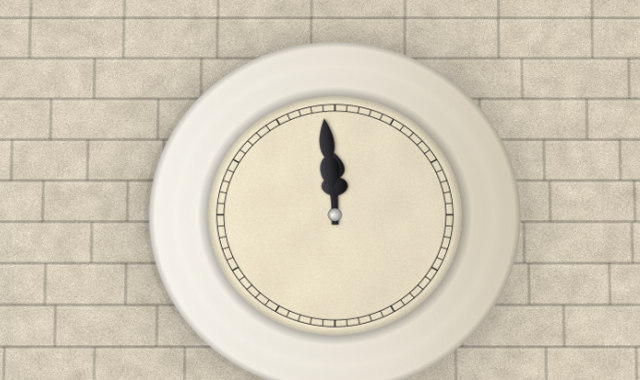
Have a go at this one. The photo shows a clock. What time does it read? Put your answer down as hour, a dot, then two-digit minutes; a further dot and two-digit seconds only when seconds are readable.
11.59
